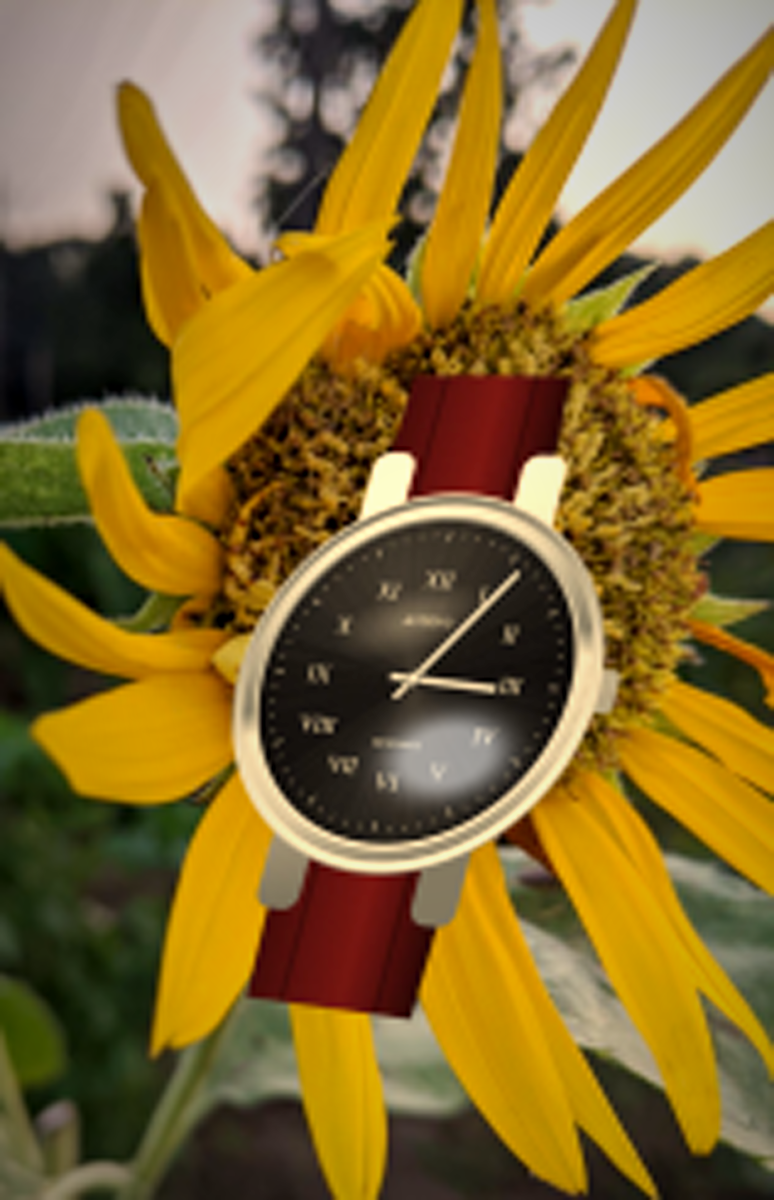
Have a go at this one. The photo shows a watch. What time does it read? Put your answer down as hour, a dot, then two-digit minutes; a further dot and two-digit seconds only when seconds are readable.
3.06
